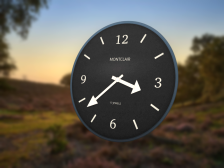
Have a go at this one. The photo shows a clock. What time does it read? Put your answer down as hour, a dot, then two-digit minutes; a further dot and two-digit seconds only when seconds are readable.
3.38
